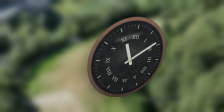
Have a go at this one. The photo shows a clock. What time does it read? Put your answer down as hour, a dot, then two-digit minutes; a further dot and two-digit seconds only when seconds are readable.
11.09
